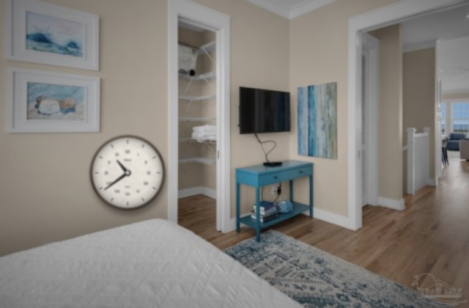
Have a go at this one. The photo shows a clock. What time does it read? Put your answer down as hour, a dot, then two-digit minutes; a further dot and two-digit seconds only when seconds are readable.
10.39
